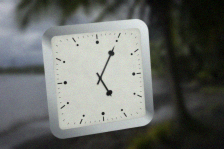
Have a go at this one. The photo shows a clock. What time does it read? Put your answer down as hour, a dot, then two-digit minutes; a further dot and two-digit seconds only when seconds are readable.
5.05
